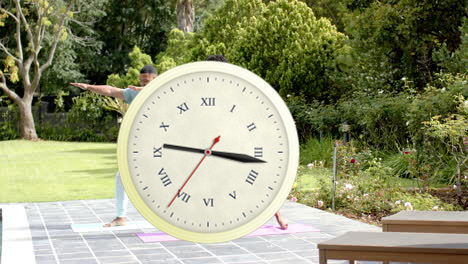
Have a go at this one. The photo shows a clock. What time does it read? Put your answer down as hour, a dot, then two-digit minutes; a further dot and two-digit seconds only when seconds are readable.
9.16.36
